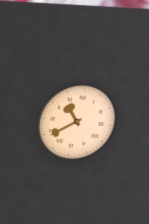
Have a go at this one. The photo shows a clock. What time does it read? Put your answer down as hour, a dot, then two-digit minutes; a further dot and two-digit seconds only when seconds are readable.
10.39
